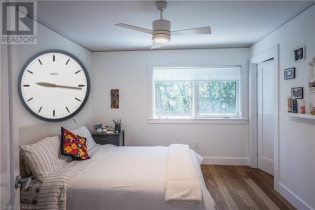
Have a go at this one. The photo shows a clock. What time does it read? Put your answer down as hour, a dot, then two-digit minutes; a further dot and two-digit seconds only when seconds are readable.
9.16
